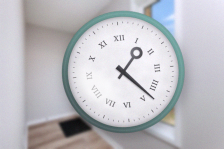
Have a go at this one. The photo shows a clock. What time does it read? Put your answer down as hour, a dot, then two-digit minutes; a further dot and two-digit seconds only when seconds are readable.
1.23
